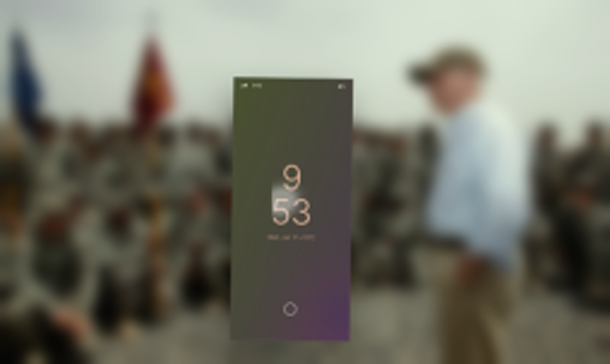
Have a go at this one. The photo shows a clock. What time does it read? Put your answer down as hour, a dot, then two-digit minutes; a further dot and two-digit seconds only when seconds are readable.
9.53
